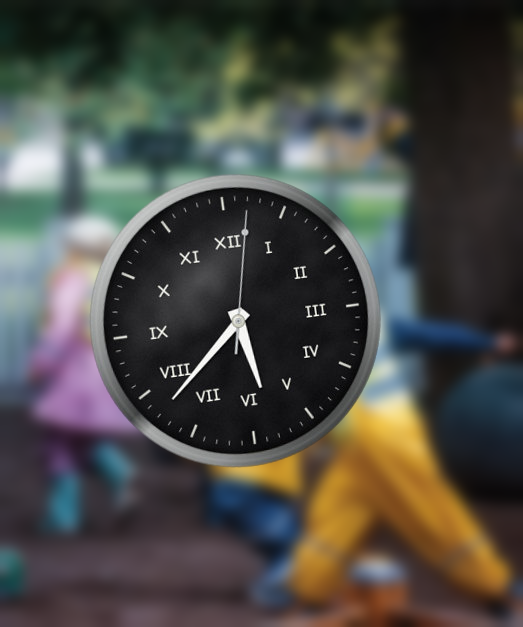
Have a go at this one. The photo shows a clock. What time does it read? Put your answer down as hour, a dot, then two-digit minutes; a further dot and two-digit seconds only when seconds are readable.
5.38.02
